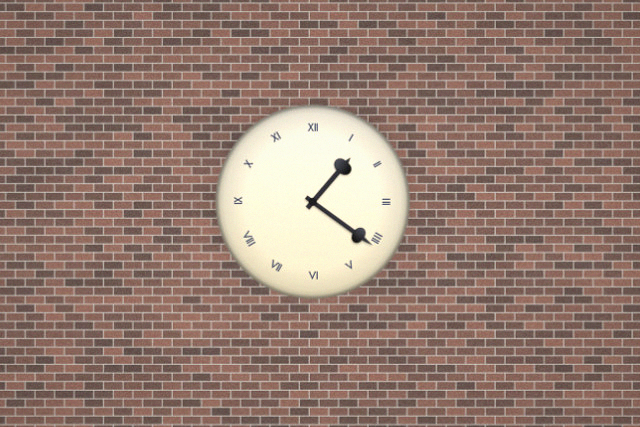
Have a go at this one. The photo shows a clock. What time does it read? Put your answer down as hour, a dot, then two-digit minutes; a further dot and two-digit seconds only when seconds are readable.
1.21
